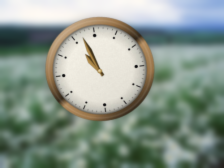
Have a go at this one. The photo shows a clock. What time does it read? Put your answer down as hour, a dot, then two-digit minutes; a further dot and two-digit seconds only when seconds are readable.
10.57
